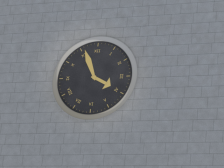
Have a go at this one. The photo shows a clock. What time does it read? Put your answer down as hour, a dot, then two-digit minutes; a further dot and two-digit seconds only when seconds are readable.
3.56
